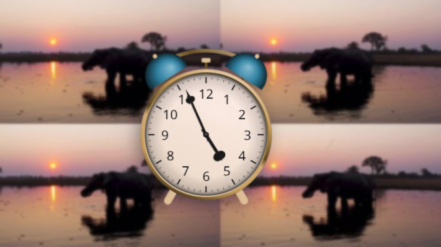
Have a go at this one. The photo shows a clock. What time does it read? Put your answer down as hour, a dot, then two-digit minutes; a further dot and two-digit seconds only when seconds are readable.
4.56
